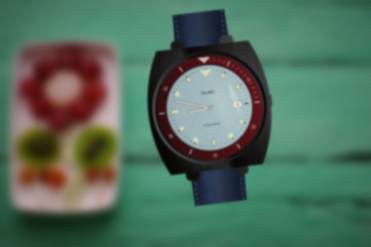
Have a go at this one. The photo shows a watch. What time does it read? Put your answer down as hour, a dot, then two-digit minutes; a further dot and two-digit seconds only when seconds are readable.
8.48
